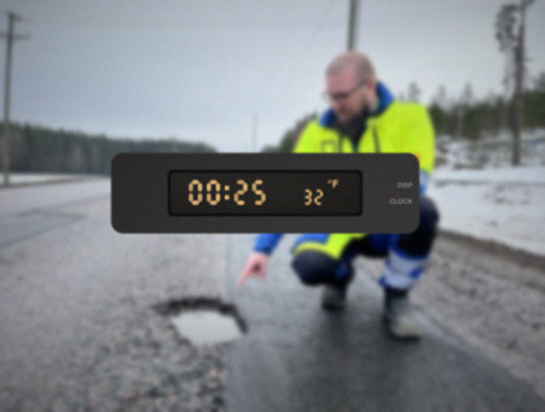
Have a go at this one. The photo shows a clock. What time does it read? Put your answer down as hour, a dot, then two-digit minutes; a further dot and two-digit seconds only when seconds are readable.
0.25
